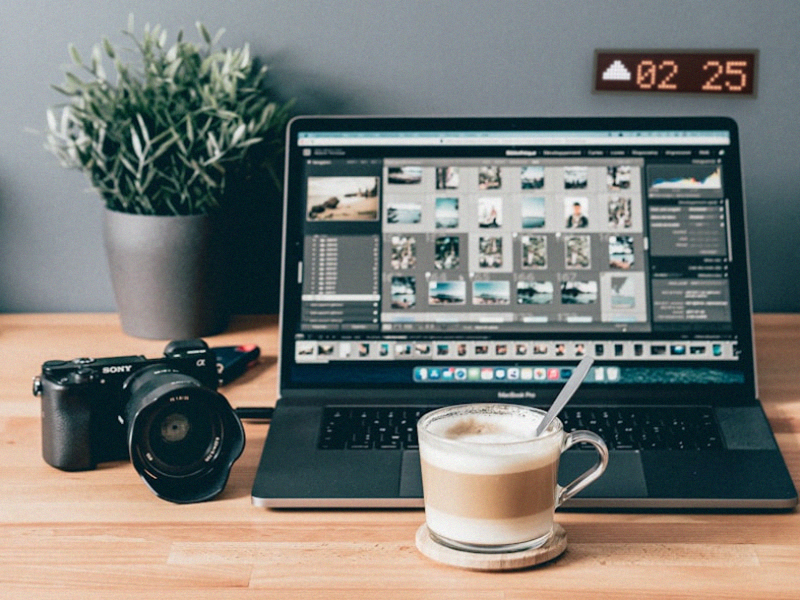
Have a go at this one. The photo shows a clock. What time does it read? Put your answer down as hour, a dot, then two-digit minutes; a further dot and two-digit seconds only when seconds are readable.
2.25
